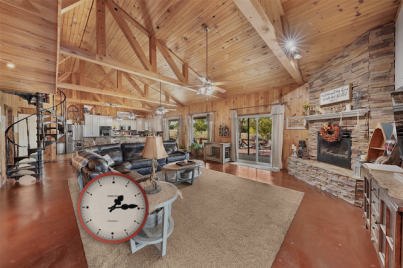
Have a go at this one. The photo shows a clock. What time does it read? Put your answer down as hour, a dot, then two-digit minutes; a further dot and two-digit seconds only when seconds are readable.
1.14
